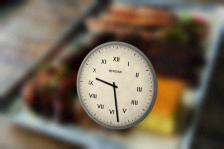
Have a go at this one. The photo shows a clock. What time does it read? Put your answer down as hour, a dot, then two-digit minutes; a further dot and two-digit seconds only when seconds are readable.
9.28
